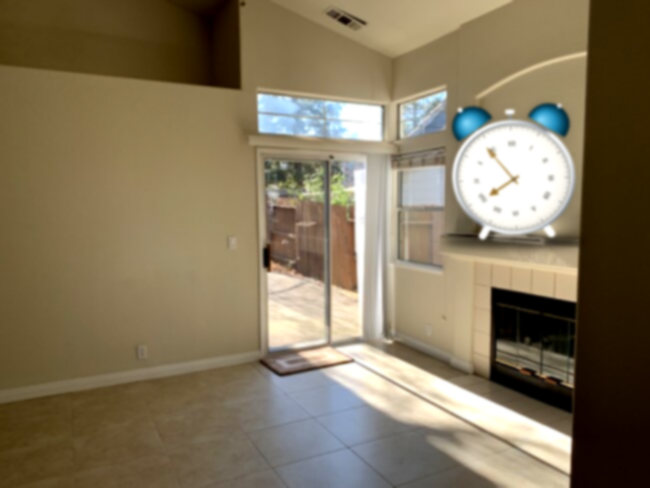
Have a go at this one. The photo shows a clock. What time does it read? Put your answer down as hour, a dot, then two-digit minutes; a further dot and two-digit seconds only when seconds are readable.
7.54
